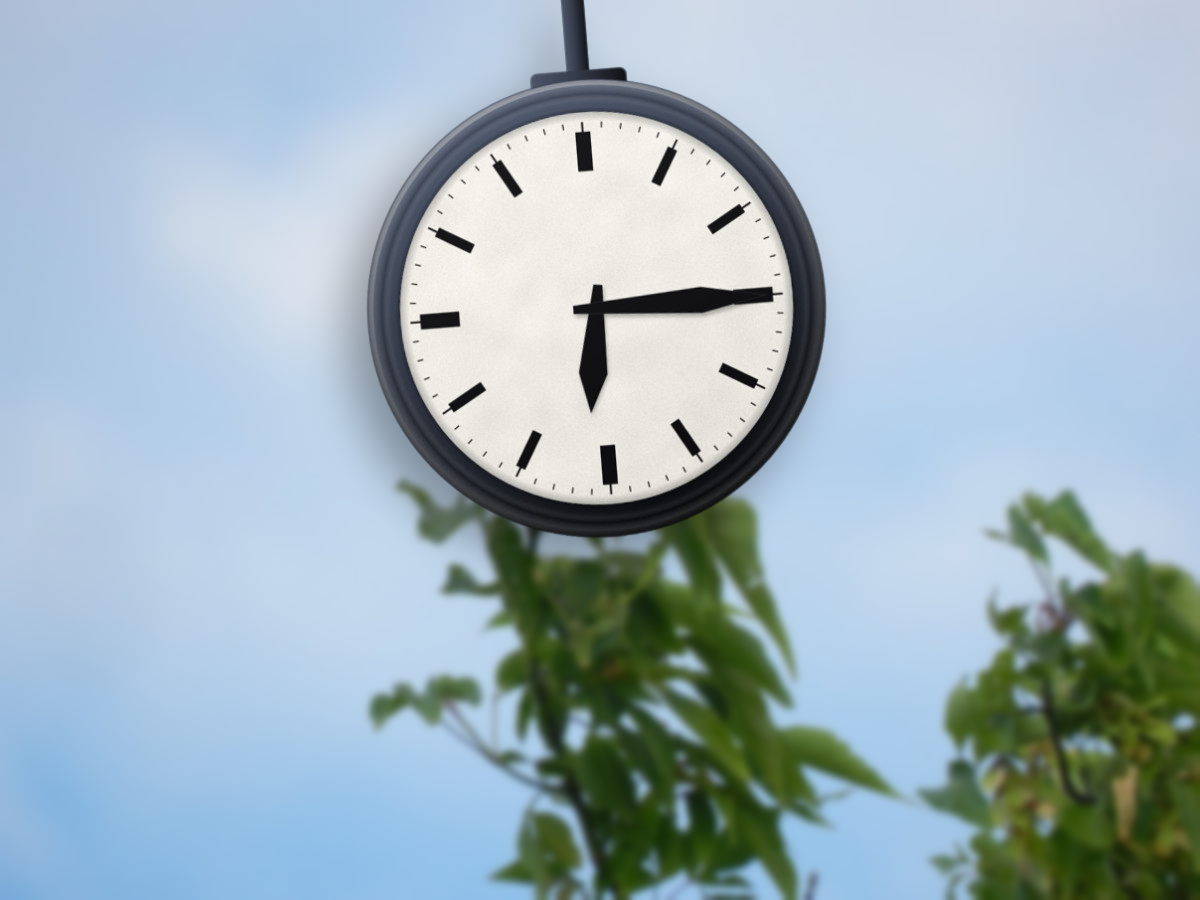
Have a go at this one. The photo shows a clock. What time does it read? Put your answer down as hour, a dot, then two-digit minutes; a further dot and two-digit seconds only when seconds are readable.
6.15
